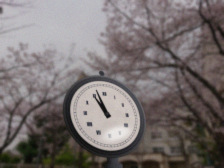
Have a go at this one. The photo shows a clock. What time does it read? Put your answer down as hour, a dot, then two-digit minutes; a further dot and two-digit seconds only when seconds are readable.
10.57
